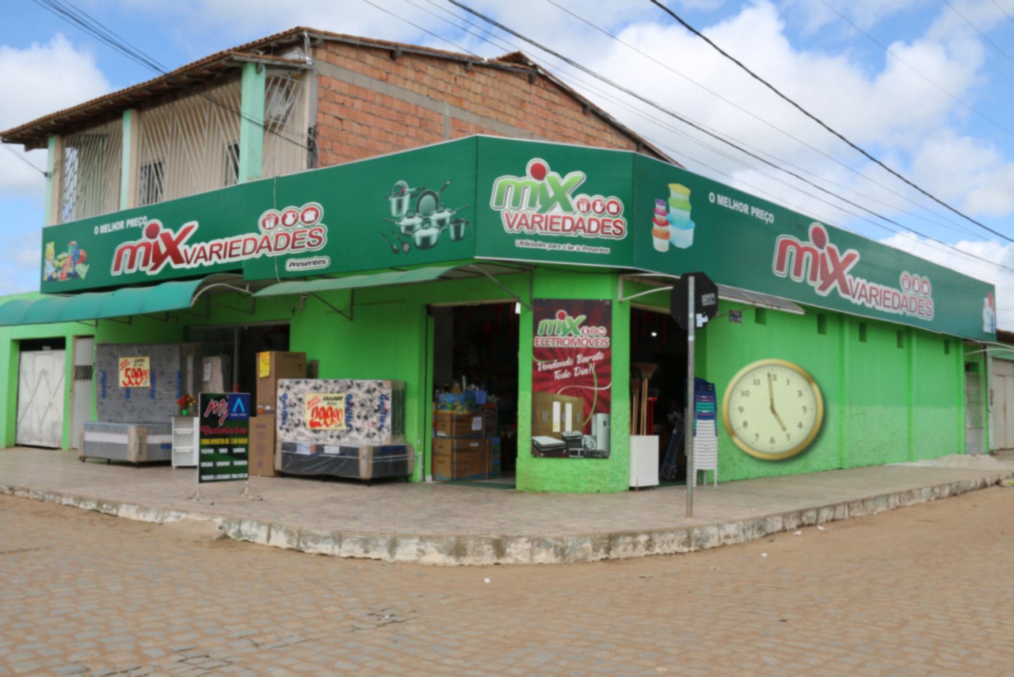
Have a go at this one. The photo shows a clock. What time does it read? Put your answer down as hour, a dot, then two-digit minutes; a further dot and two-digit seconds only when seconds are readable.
4.59
